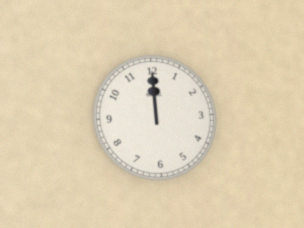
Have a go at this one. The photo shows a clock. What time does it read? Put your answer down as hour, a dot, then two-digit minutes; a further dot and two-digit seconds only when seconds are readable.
12.00
